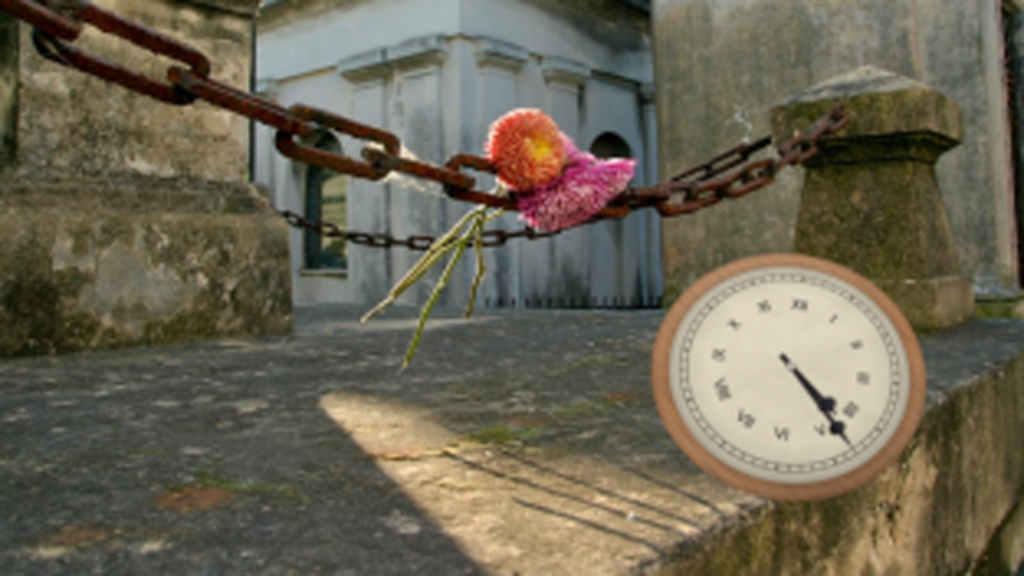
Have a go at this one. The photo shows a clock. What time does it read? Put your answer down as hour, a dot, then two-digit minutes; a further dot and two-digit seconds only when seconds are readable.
4.23
